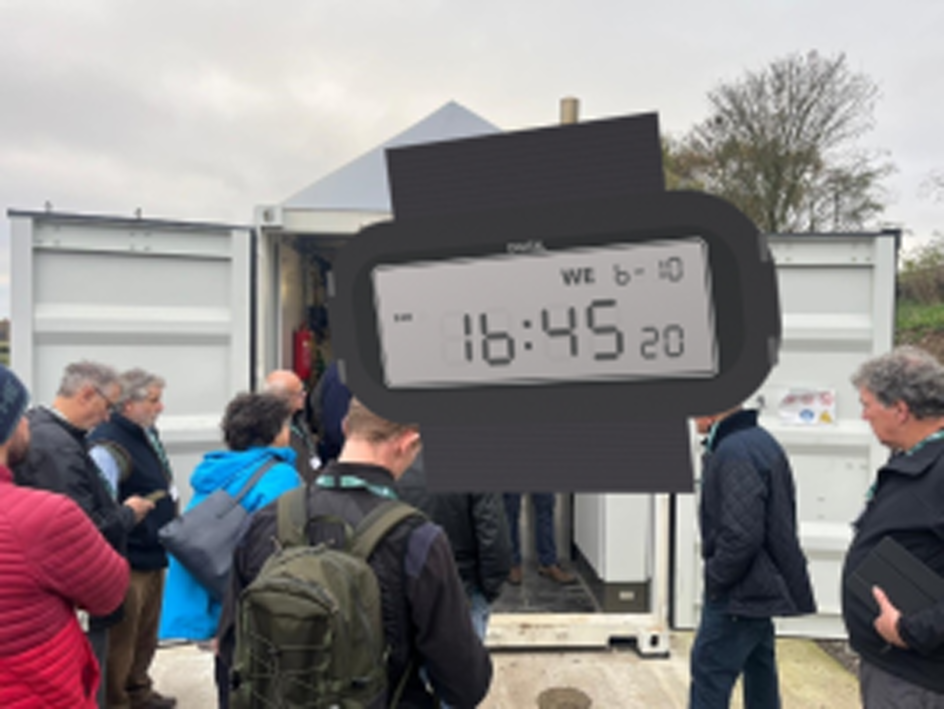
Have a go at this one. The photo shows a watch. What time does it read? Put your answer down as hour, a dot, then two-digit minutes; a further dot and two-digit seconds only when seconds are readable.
16.45.20
